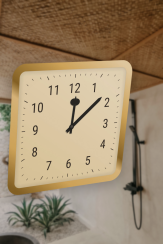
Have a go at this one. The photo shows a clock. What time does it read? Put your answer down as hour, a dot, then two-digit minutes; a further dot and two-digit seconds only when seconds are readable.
12.08
